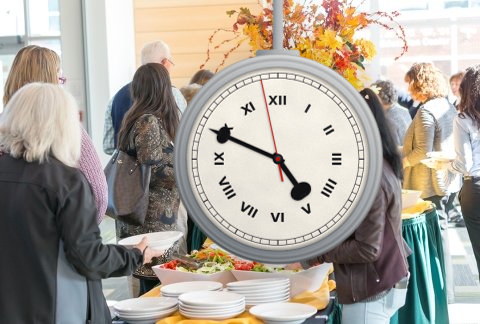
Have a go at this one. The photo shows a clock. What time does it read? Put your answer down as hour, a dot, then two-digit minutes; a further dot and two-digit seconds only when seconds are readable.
4.48.58
